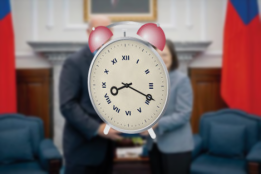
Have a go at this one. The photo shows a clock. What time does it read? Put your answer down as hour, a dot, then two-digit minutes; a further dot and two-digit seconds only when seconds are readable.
8.19
